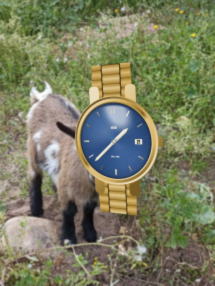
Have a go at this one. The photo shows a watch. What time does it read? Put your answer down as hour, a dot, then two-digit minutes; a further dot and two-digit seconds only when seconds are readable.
1.38
